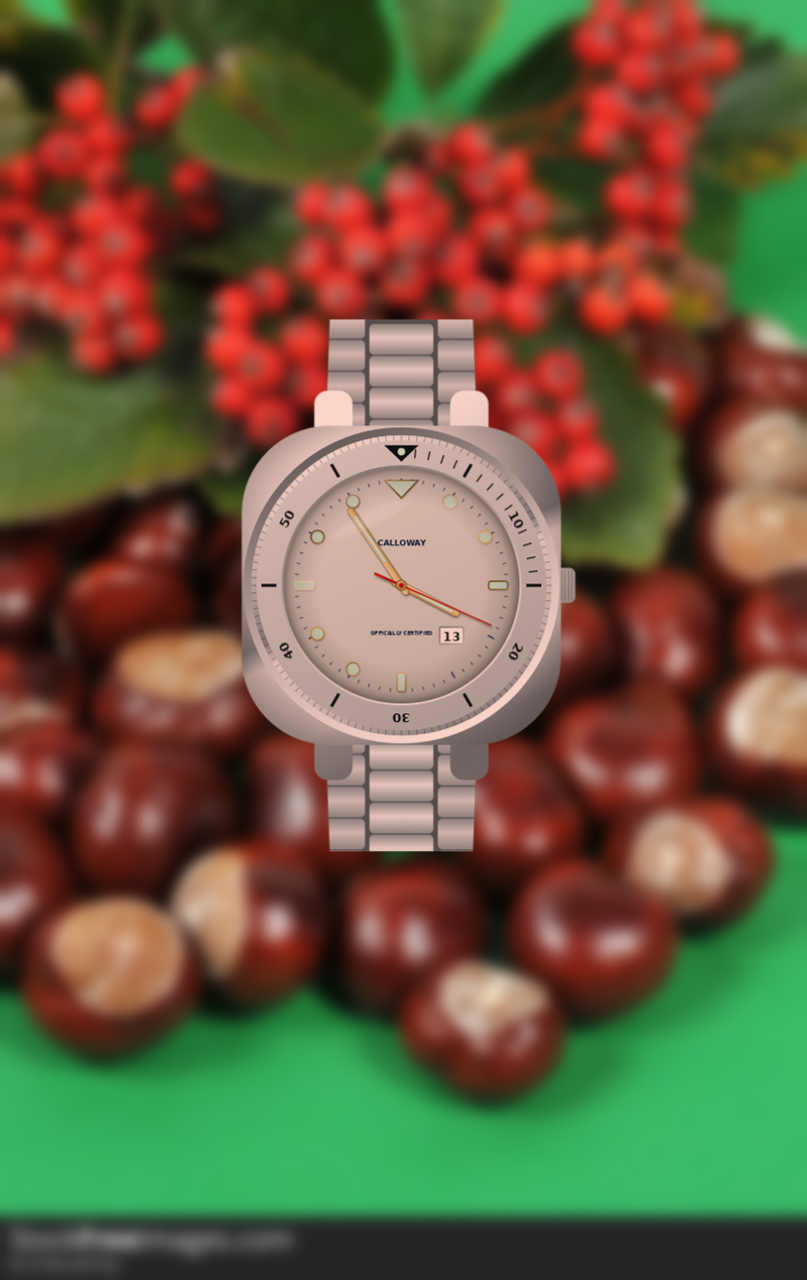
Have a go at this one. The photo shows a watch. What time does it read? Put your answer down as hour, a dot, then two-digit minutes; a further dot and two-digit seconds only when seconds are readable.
3.54.19
